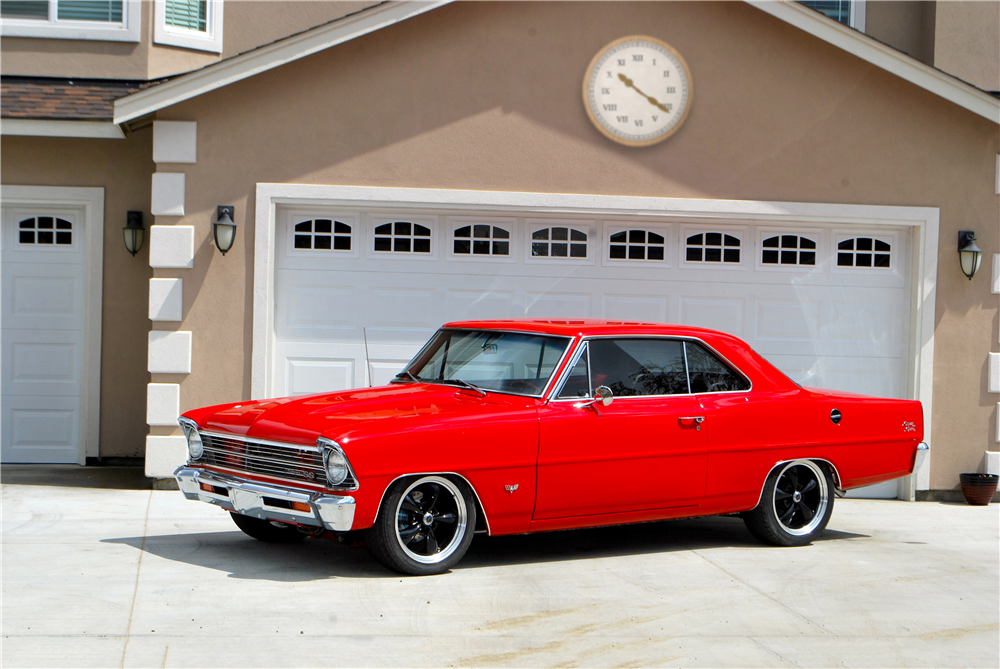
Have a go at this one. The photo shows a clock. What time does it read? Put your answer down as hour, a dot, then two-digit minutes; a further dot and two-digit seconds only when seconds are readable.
10.21
